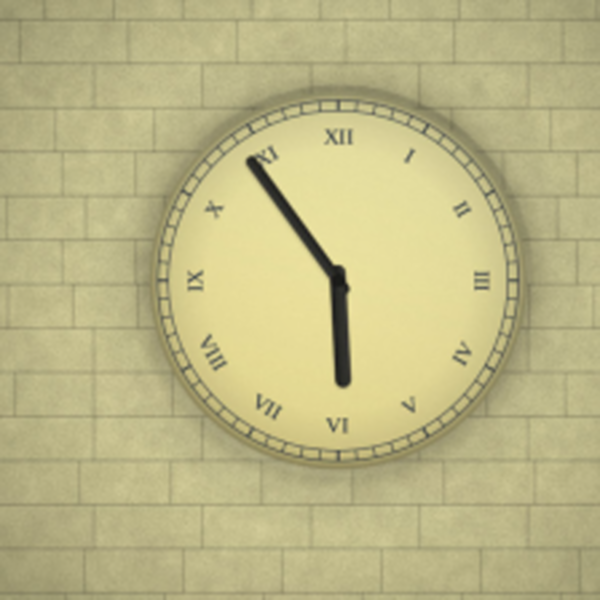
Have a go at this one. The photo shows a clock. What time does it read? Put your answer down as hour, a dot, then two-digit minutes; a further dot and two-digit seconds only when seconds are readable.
5.54
